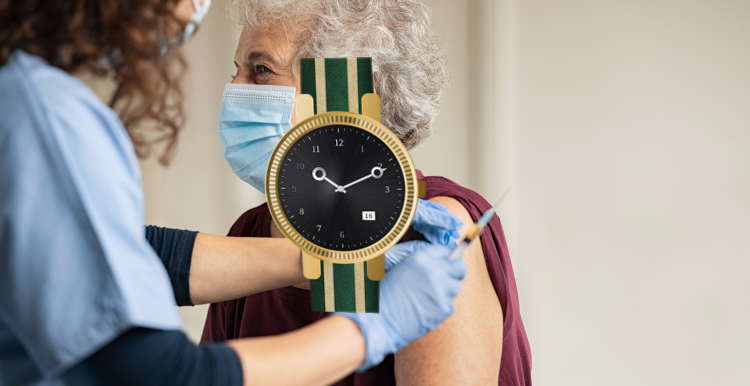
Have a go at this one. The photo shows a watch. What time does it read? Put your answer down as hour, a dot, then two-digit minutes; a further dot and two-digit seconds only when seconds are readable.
10.11
